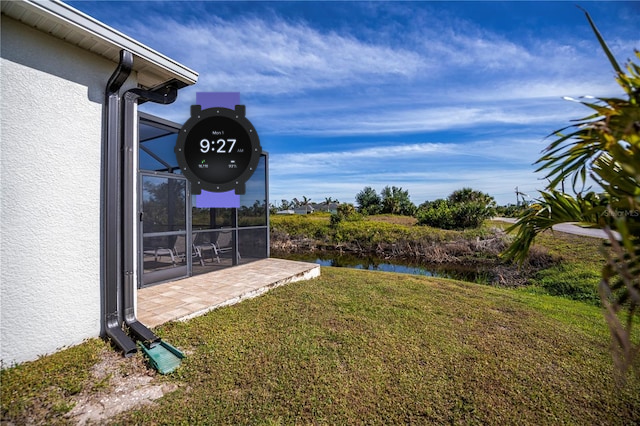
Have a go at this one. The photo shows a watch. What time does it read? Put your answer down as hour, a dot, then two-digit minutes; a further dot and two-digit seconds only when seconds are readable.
9.27
